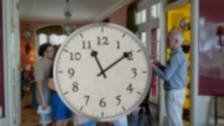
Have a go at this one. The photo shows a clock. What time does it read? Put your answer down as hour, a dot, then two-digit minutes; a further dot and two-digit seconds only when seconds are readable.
11.09
